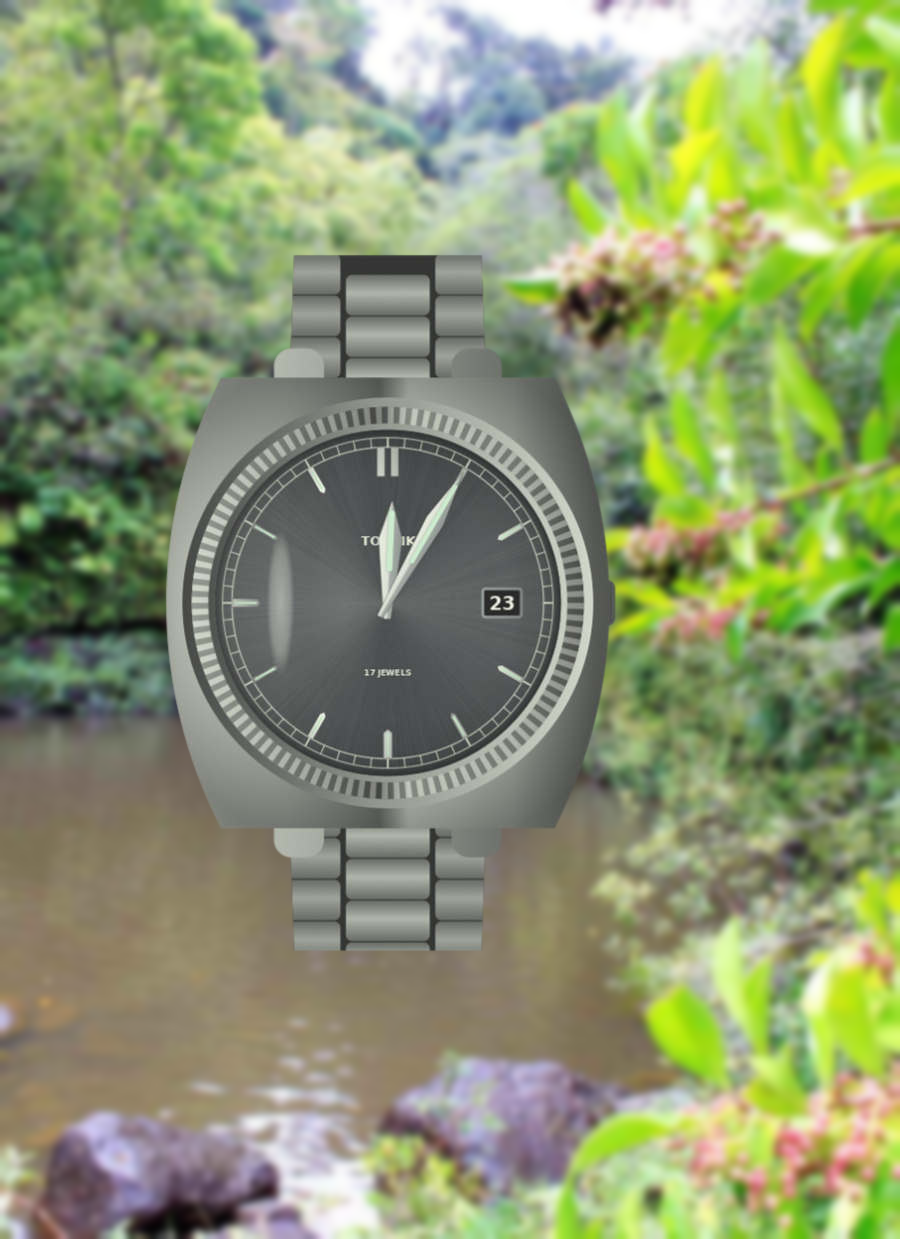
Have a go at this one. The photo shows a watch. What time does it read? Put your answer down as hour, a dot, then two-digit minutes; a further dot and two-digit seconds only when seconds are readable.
12.05
